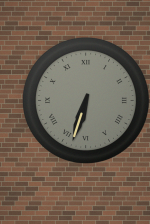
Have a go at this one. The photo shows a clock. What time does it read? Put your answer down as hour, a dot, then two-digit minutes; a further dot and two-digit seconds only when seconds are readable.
6.33
